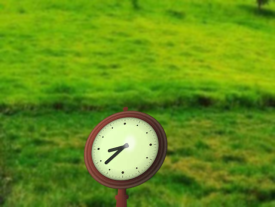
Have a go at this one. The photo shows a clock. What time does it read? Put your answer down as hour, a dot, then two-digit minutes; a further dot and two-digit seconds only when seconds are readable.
8.38
